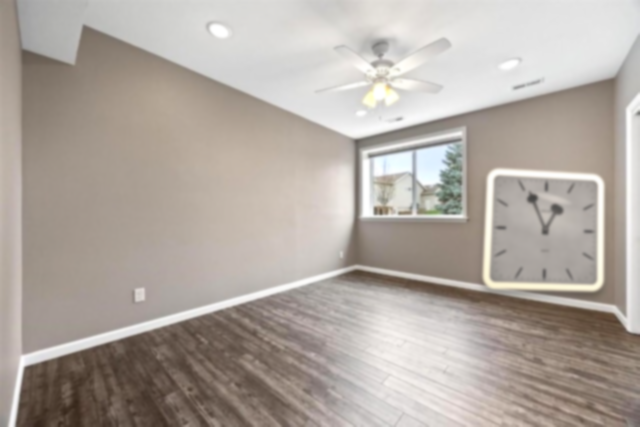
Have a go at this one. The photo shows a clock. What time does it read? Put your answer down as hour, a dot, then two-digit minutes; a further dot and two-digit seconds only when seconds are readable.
12.56
